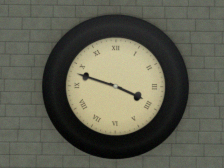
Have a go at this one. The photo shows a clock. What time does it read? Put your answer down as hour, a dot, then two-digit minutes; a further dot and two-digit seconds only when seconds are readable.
3.48
